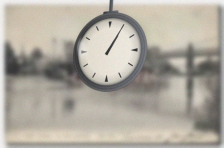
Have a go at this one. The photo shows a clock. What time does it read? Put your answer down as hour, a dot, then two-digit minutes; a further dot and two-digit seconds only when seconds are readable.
1.05
